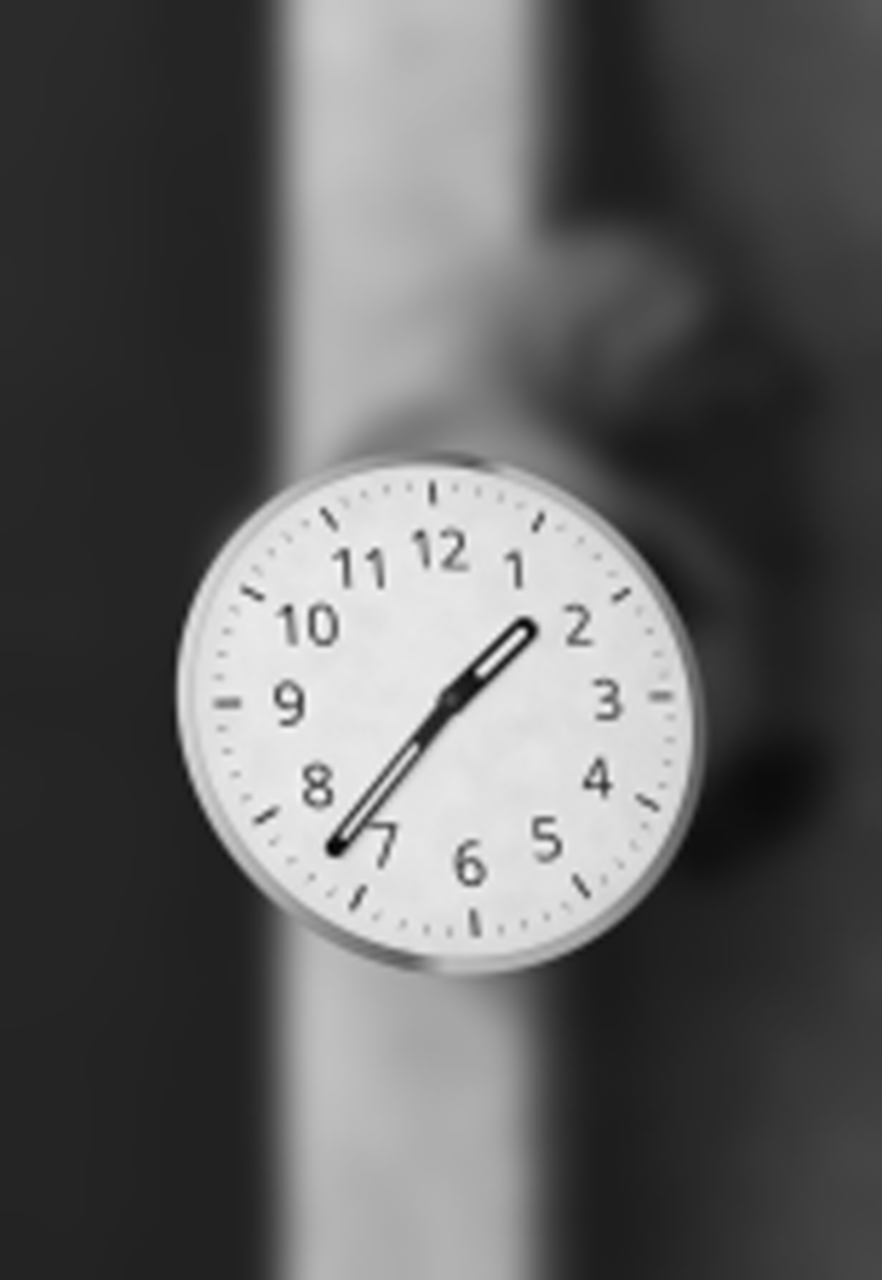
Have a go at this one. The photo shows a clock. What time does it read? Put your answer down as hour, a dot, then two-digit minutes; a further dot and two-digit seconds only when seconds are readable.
1.37
